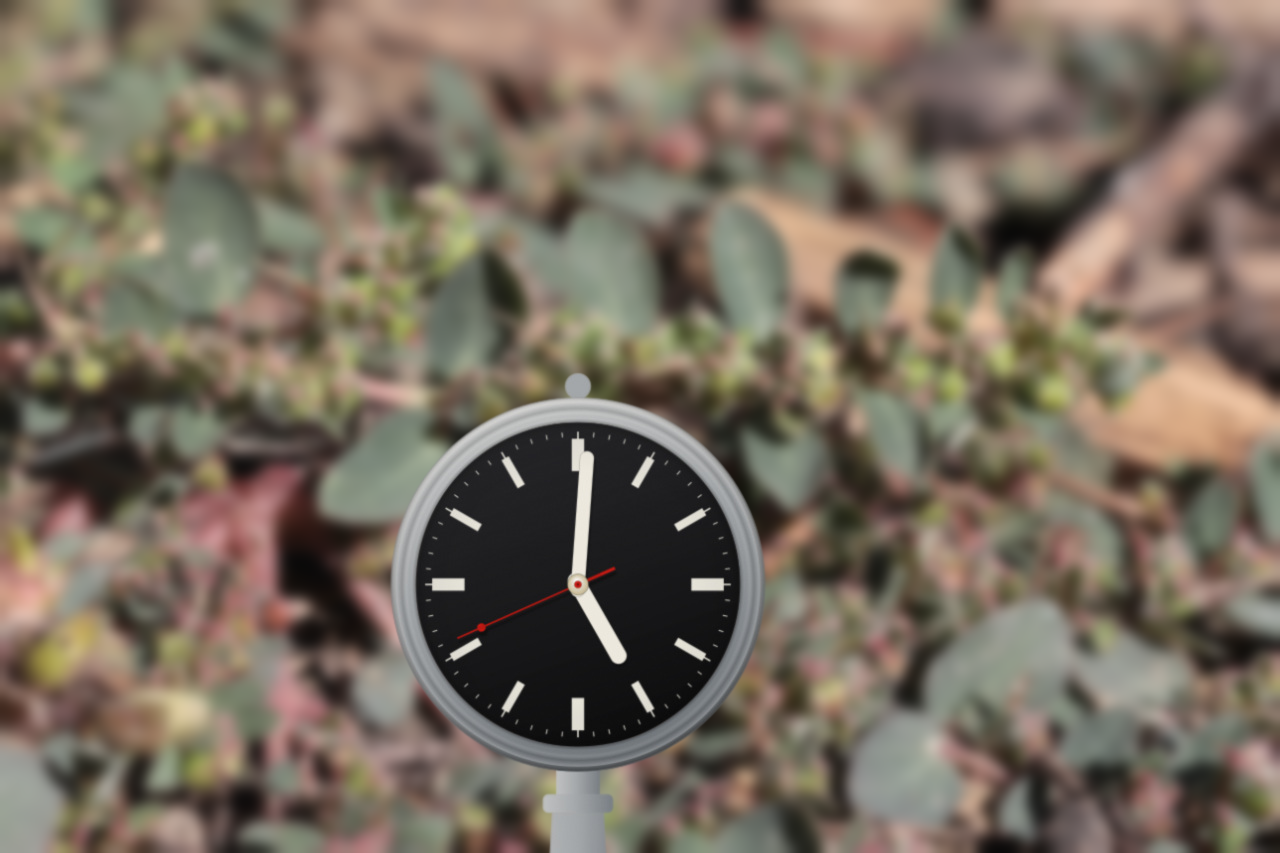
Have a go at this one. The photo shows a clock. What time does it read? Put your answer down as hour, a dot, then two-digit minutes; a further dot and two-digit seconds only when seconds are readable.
5.00.41
